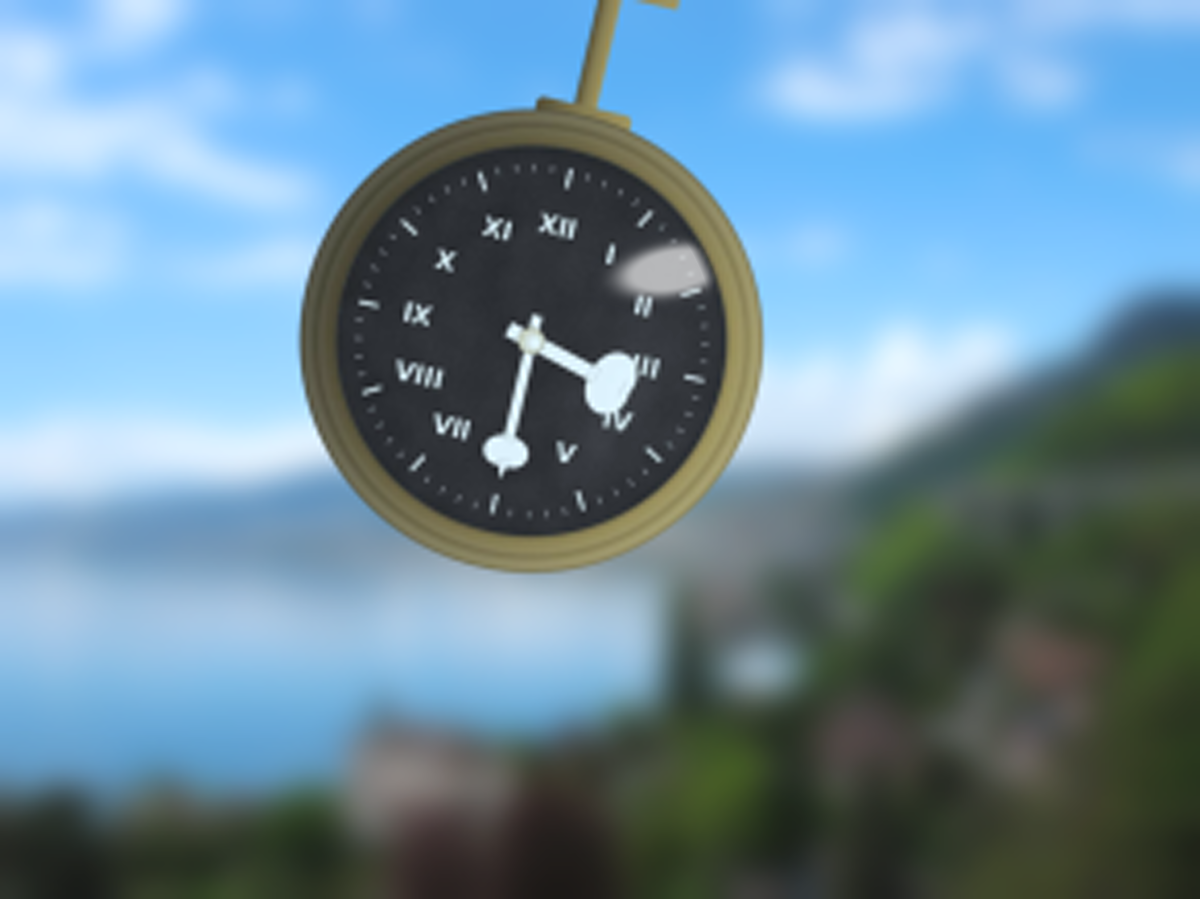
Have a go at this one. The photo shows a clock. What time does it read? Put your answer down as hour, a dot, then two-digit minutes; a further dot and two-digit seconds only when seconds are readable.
3.30
